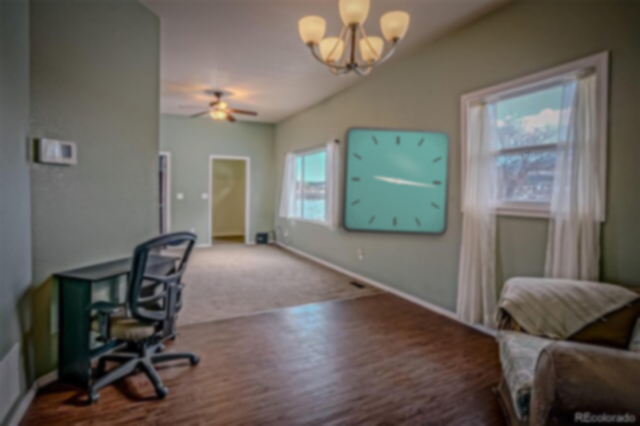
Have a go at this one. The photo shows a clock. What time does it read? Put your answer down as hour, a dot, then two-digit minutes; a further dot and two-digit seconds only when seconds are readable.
9.16
